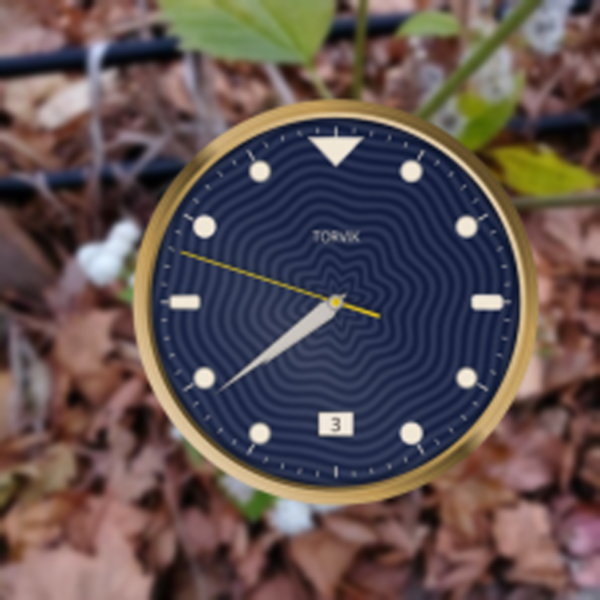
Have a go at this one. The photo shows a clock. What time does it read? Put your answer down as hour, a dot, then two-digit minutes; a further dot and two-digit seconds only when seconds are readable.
7.38.48
